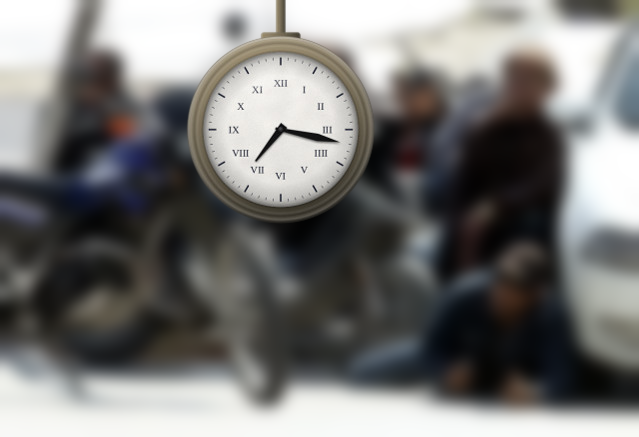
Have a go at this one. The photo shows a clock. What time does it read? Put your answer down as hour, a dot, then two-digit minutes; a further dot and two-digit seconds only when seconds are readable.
7.17
